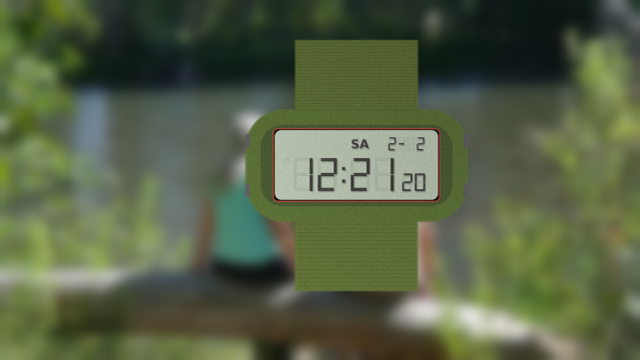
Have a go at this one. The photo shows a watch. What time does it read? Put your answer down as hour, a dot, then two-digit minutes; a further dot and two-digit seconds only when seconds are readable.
12.21.20
